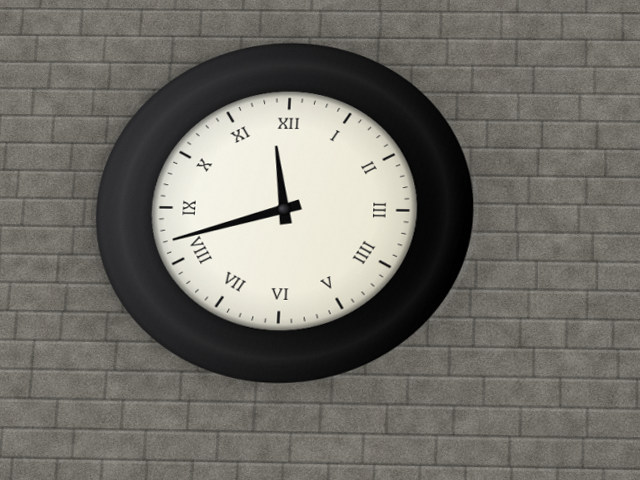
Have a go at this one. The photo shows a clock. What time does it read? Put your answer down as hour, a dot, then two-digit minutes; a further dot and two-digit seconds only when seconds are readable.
11.42
